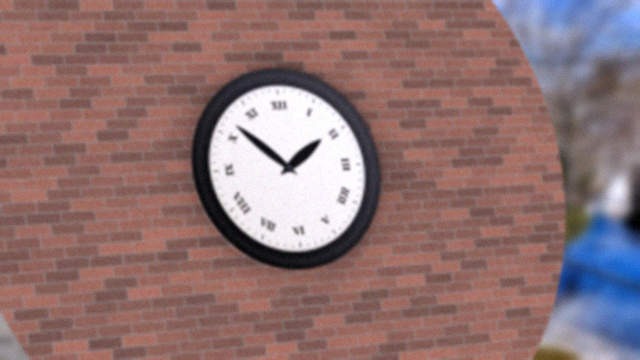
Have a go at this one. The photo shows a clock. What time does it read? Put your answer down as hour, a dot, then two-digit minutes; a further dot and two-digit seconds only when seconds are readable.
1.52
